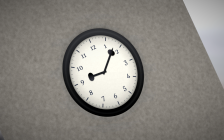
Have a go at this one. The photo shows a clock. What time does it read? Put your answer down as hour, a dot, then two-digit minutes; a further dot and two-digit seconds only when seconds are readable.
9.08
